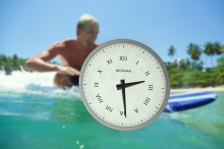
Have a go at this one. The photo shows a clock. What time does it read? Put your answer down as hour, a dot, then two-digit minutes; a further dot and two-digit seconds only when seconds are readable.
2.29
